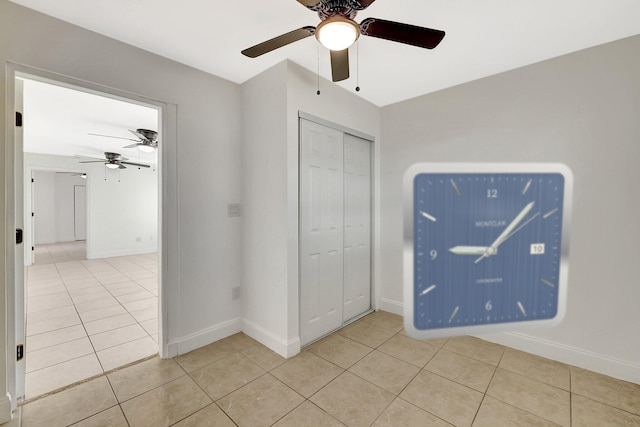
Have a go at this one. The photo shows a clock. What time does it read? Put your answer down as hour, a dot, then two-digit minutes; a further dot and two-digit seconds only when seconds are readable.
9.07.09
